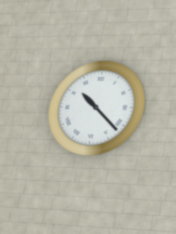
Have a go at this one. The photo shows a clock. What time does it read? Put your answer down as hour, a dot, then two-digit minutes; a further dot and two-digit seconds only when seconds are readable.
10.22
